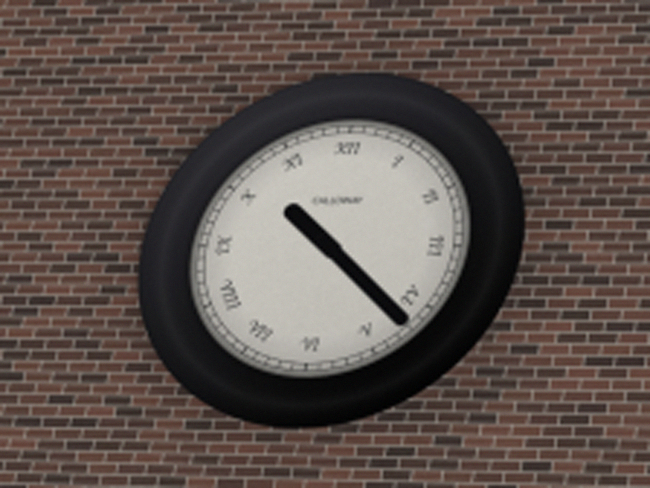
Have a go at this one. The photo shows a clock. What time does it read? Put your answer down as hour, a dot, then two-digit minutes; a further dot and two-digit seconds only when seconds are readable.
10.22
